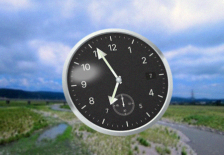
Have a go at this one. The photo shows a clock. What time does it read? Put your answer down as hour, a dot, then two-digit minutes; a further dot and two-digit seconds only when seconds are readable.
6.56
